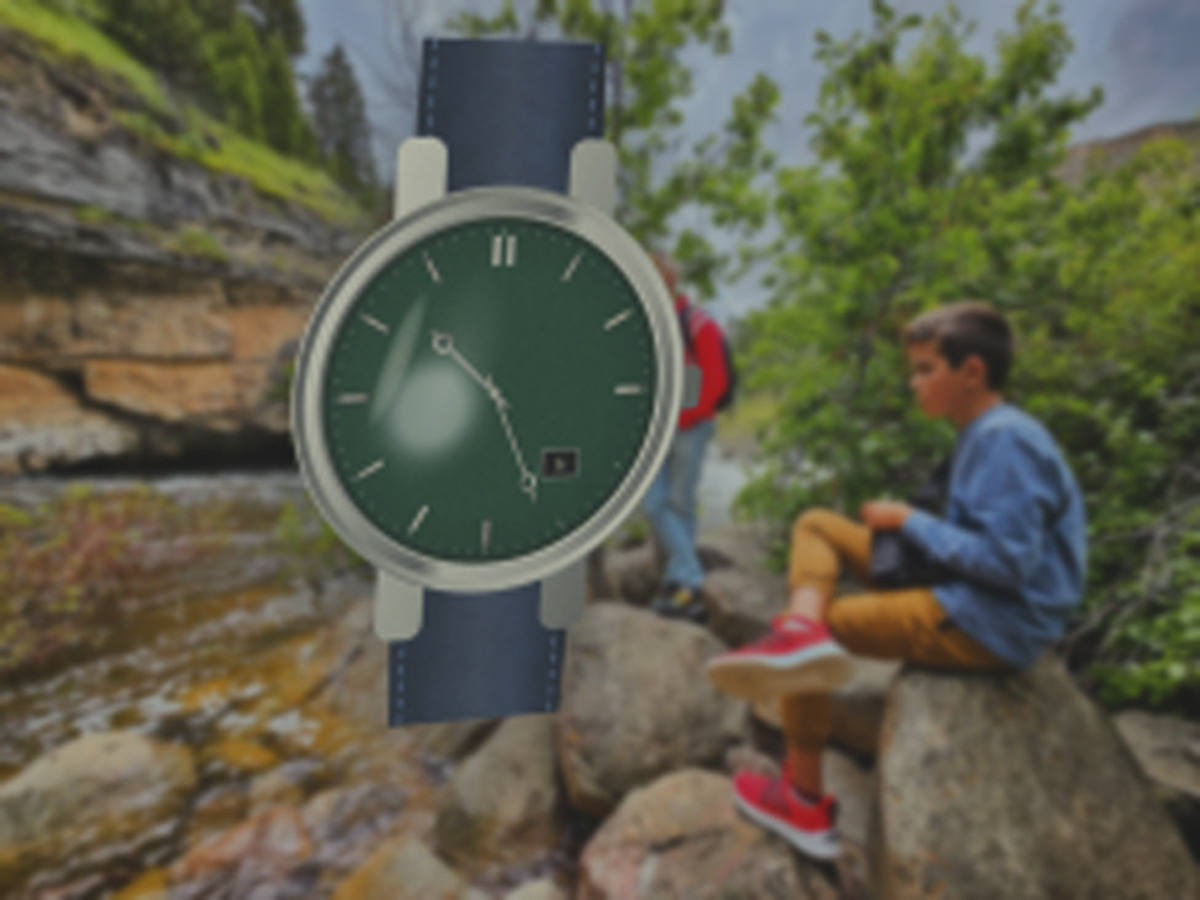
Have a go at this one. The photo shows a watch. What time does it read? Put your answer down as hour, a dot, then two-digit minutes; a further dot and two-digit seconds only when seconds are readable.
10.26
